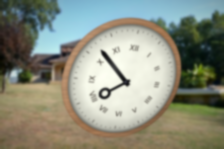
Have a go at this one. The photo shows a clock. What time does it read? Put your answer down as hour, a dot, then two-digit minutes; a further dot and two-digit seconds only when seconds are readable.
7.52
